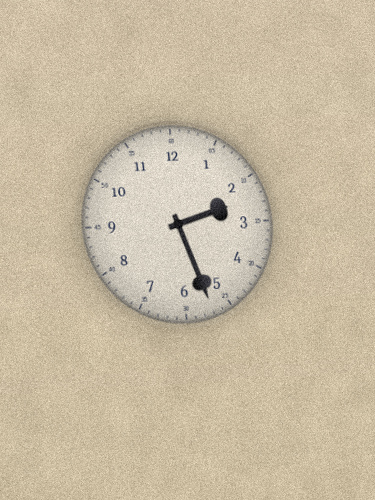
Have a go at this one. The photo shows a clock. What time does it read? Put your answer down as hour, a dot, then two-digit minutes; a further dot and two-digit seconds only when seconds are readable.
2.27
